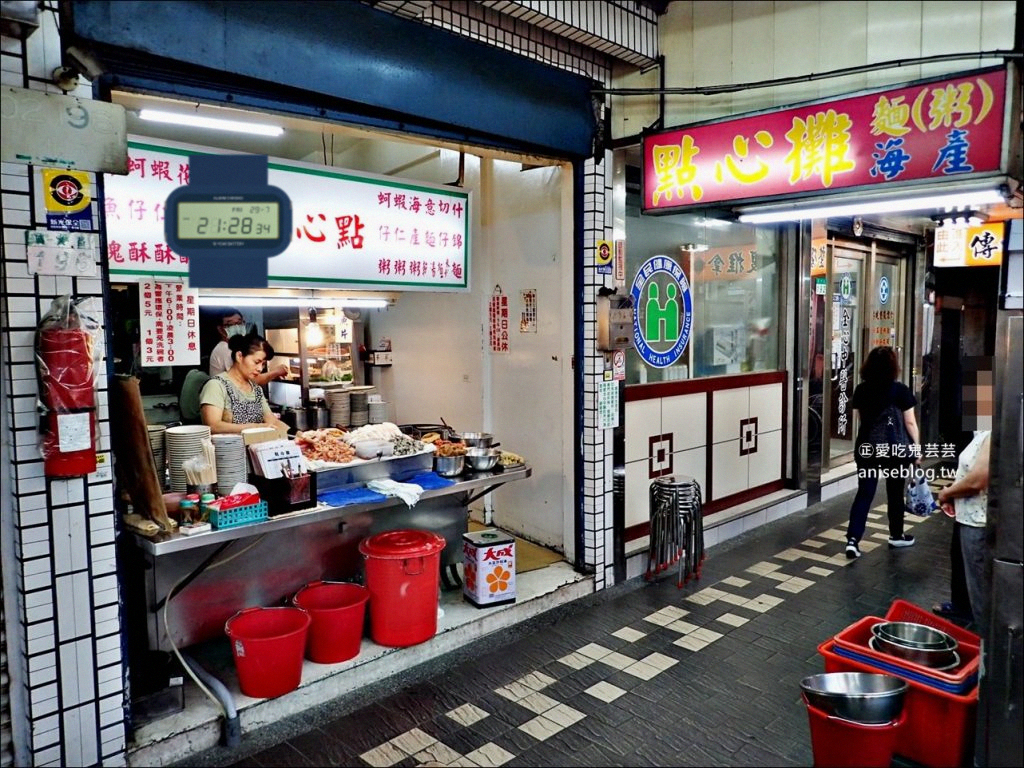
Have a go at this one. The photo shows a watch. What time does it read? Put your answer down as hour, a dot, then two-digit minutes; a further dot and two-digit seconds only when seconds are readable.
21.28.34
